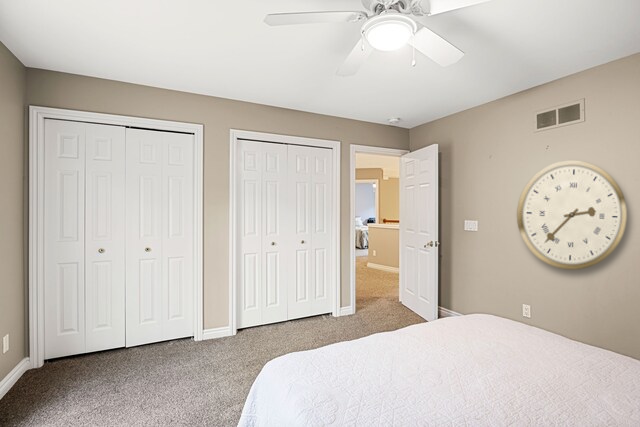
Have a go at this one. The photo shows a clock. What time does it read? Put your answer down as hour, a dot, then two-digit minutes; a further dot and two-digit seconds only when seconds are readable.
2.37
